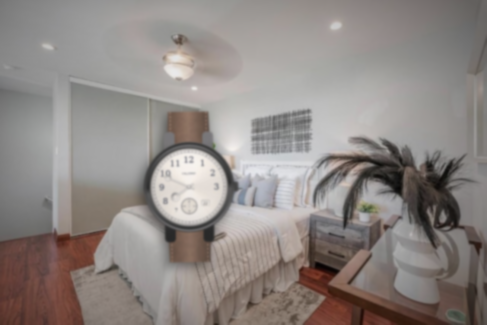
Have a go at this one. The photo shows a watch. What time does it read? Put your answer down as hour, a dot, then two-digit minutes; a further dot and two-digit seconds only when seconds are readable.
7.49
